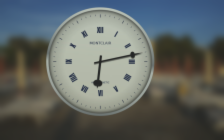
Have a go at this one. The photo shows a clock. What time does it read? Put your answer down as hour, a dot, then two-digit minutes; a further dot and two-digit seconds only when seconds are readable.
6.13
